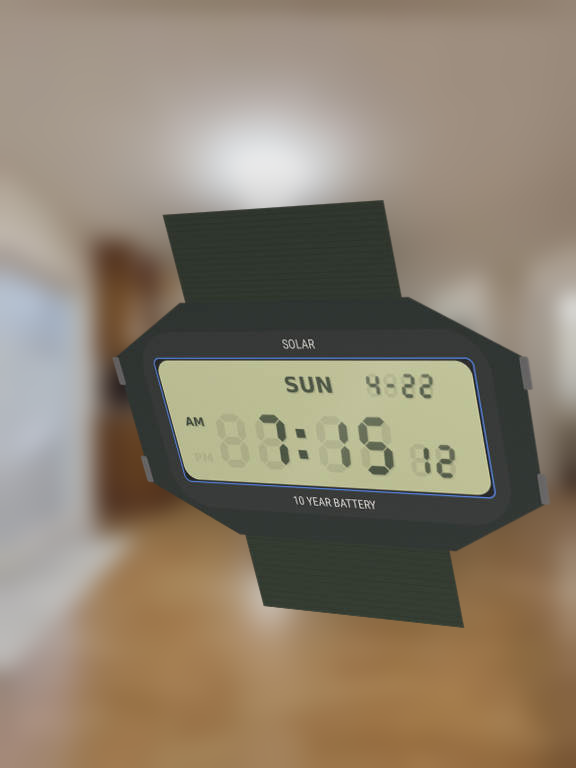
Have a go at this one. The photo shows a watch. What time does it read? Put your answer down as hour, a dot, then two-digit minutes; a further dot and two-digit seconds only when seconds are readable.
7.15.12
